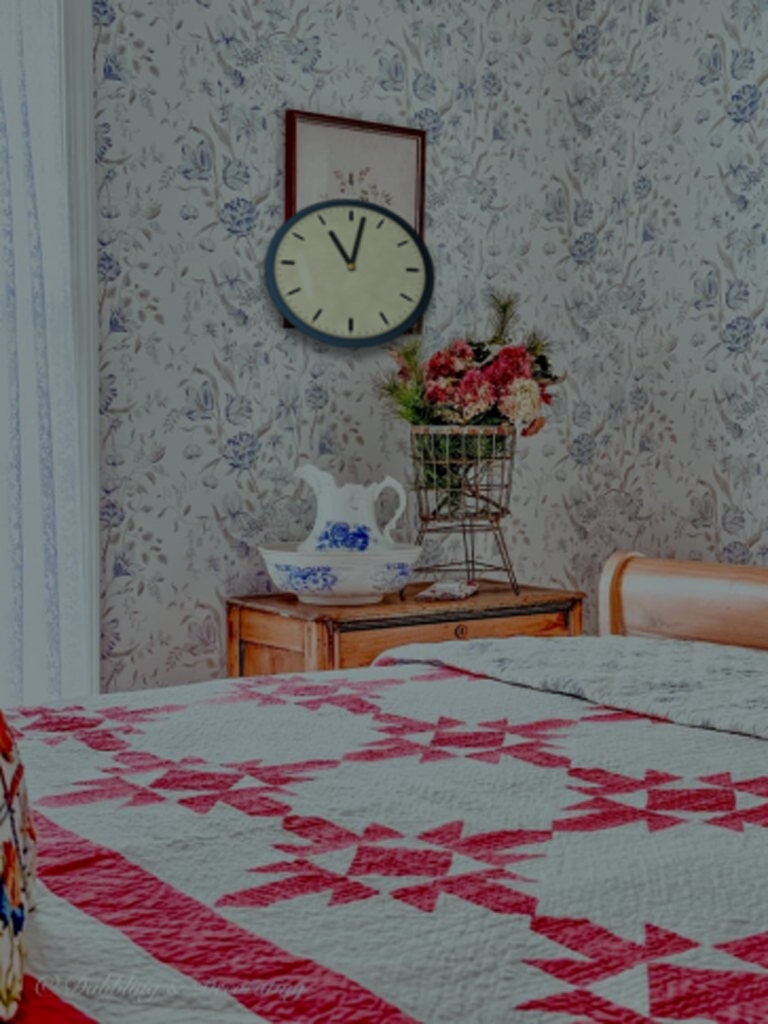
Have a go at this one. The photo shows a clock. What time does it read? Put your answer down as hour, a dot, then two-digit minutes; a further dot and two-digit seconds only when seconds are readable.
11.02
